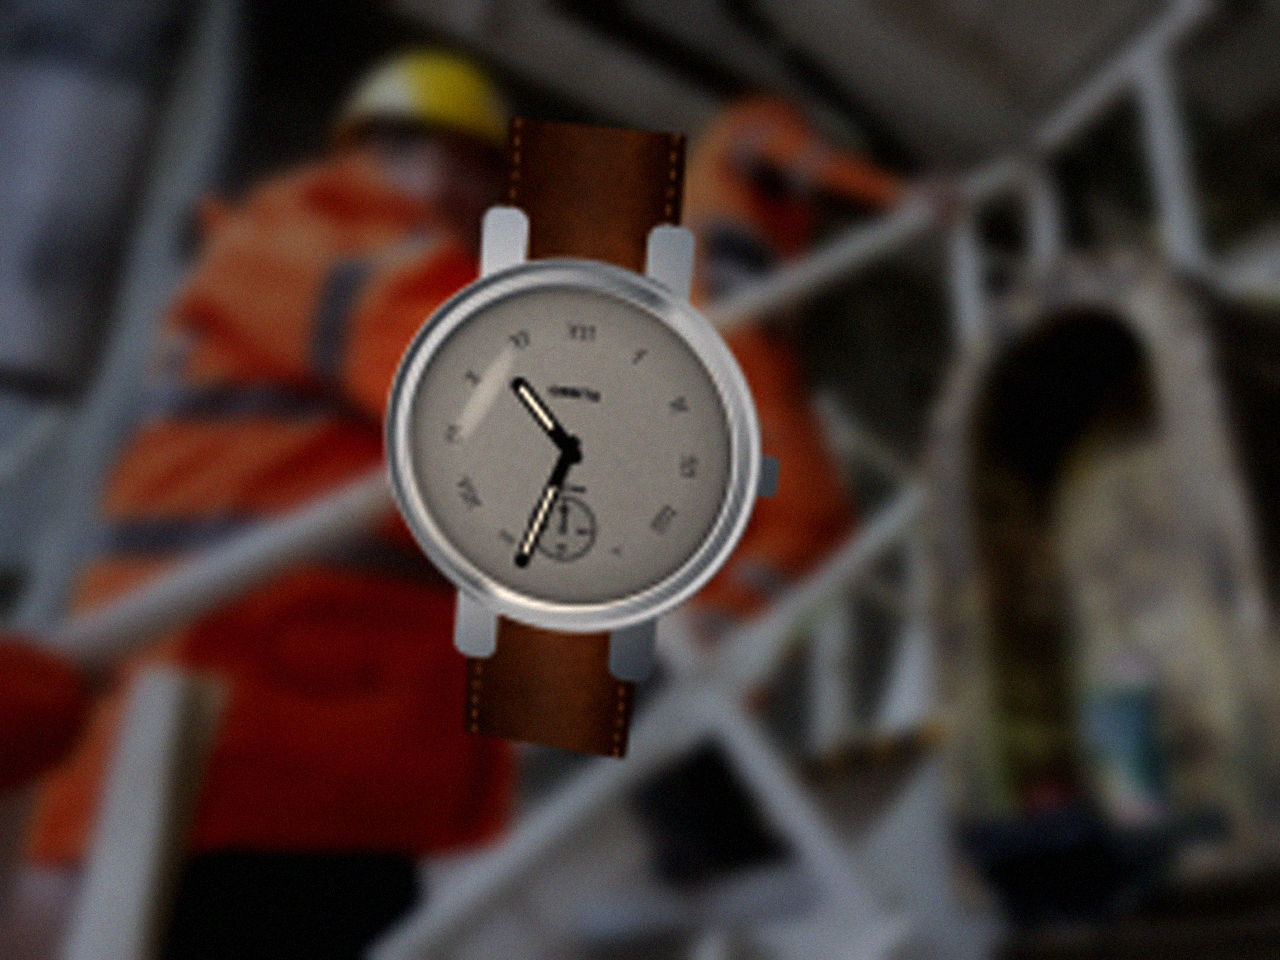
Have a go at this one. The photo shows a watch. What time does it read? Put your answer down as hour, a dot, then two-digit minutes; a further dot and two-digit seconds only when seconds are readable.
10.33
